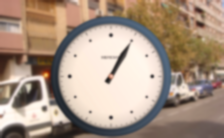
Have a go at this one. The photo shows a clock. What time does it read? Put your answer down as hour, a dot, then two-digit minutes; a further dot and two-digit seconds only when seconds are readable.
1.05
